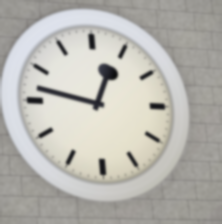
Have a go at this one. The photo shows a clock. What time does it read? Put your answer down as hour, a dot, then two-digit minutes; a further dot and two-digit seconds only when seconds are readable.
12.47
